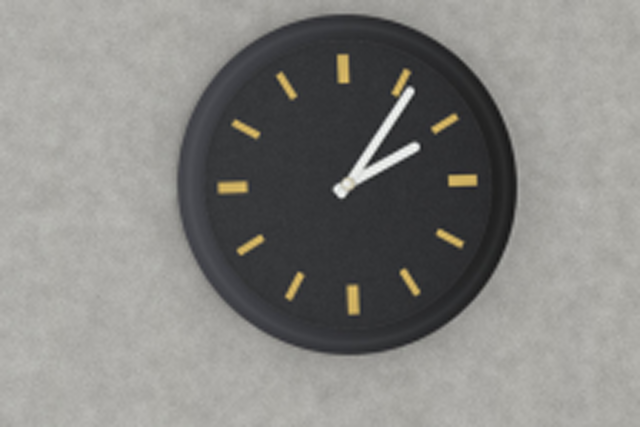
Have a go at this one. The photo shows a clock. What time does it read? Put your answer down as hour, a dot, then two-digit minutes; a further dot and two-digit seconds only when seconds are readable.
2.06
